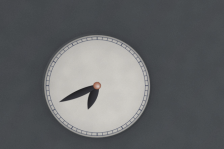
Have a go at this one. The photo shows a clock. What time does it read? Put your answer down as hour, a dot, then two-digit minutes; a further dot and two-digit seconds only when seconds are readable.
6.41
